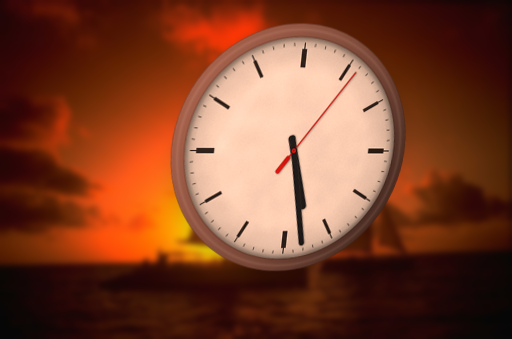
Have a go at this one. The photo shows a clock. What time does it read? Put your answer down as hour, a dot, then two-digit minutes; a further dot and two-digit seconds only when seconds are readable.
5.28.06
